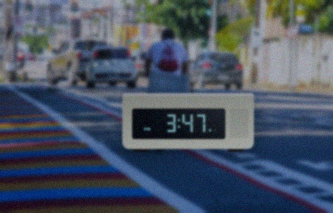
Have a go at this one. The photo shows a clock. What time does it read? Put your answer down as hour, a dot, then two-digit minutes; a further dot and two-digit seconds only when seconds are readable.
3.47
